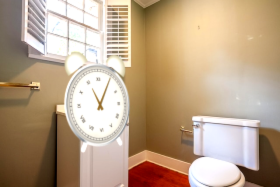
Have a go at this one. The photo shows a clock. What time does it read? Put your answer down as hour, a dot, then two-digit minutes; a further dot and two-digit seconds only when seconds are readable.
11.05
